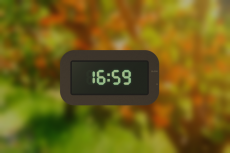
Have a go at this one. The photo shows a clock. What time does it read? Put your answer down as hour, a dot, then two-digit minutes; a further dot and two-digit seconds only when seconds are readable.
16.59
